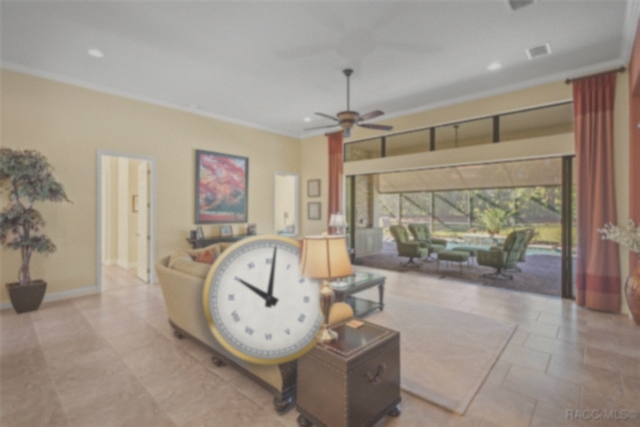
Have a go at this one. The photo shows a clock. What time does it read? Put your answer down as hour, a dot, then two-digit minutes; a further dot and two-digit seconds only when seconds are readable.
10.01
